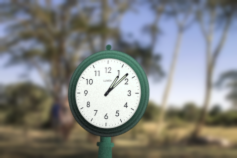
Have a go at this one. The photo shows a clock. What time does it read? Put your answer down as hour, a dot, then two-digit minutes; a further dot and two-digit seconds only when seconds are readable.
1.08
